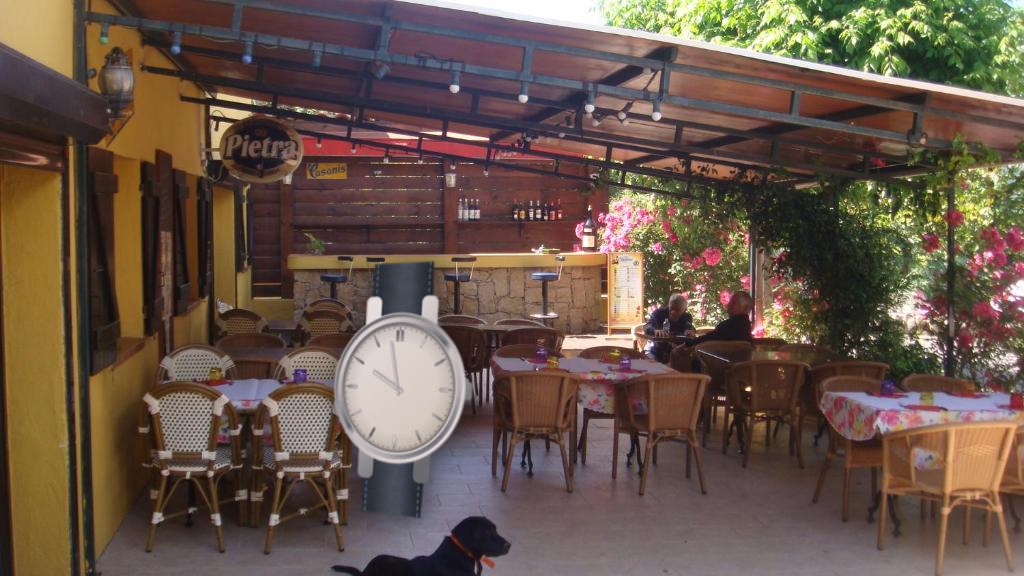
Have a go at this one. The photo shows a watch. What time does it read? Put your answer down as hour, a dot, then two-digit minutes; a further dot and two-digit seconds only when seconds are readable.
9.58
